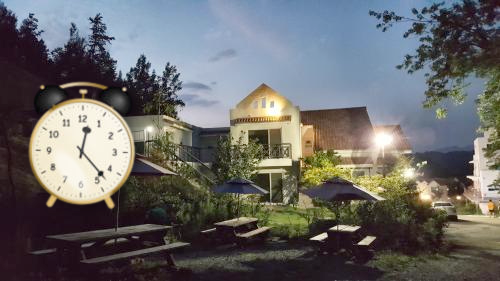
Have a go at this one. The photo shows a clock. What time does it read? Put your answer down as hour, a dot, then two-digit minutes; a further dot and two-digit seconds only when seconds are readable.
12.23
